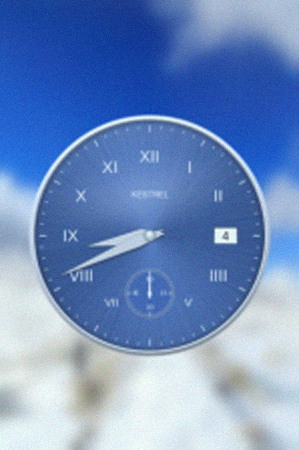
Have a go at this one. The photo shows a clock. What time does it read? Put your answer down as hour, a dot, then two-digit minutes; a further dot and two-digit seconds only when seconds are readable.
8.41
